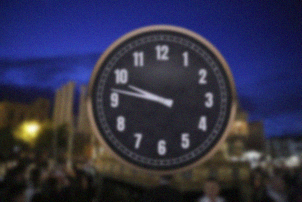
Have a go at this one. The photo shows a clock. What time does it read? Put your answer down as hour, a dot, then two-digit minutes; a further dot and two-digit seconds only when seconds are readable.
9.47
